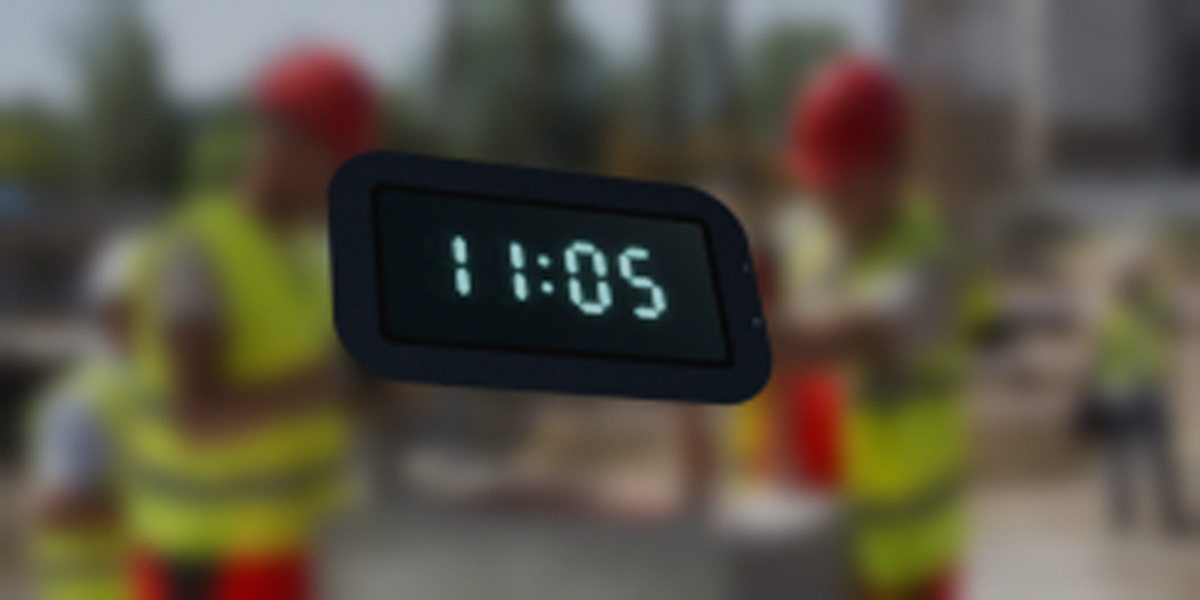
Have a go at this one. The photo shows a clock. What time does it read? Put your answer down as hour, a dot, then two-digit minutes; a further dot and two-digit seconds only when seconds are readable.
11.05
